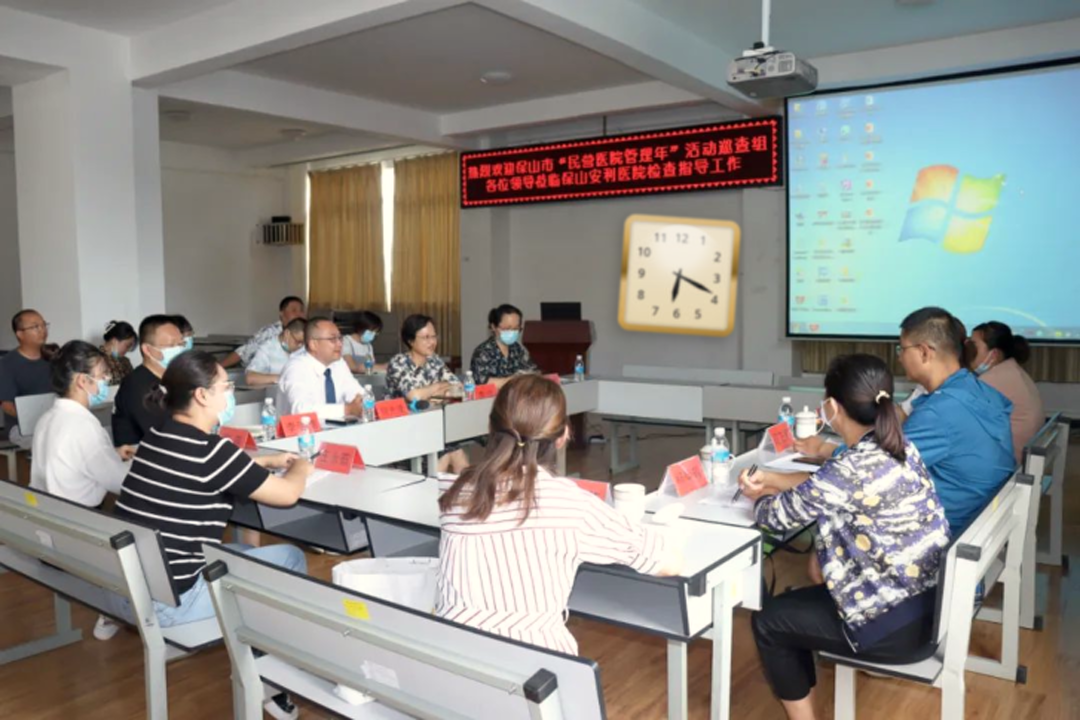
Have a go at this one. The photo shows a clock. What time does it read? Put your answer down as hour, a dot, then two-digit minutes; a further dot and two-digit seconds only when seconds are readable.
6.19
